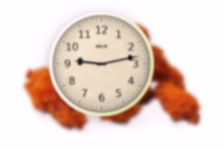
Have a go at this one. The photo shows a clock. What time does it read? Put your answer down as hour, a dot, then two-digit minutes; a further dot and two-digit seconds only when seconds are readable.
9.13
